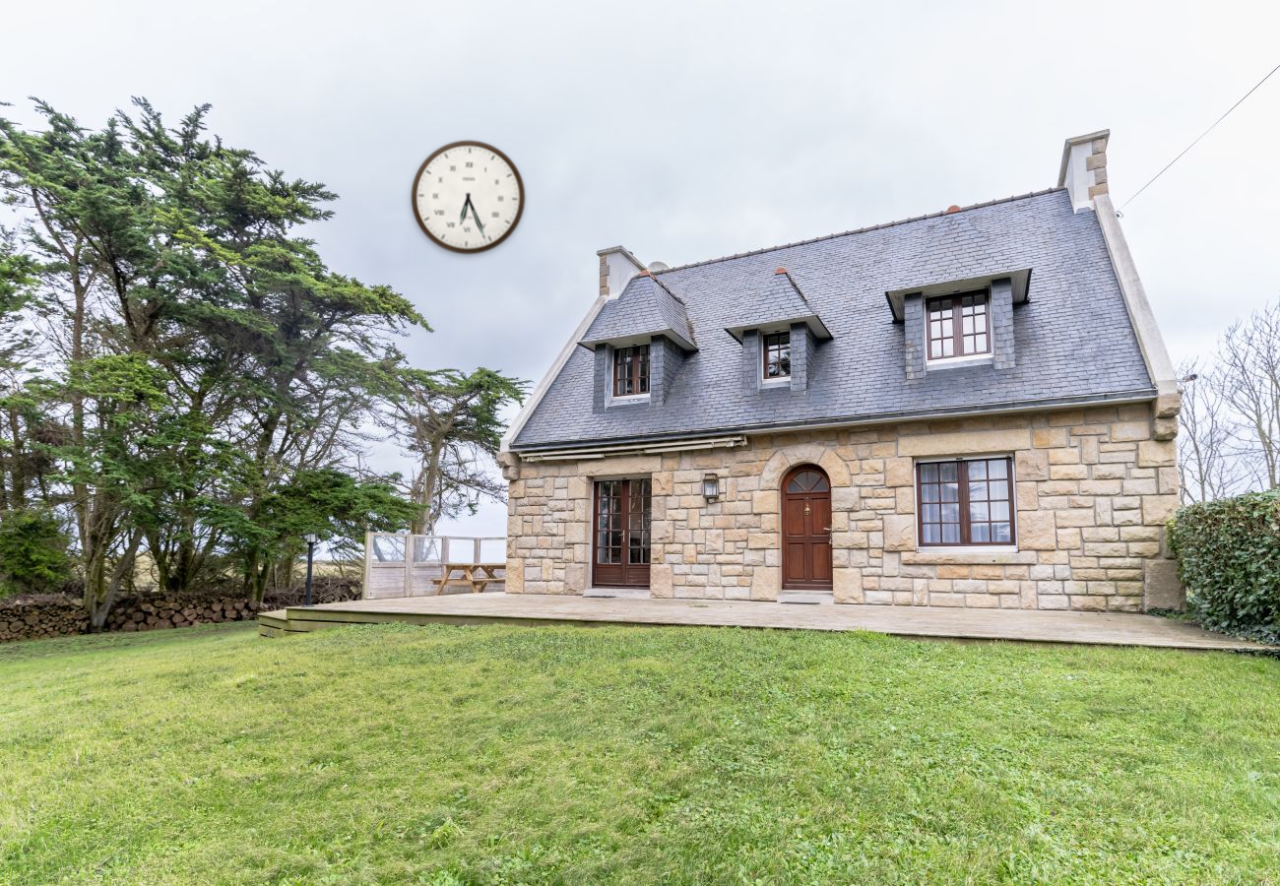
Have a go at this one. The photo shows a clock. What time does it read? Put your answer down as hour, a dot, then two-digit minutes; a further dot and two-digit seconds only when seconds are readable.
6.26
